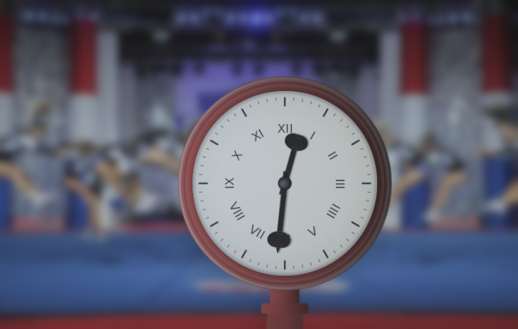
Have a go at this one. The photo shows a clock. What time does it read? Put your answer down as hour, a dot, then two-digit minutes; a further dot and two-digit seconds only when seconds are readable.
12.31
